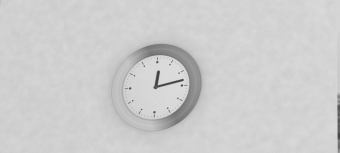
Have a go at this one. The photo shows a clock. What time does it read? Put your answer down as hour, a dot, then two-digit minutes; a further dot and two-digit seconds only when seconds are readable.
12.13
